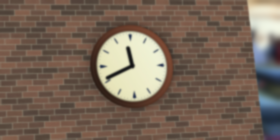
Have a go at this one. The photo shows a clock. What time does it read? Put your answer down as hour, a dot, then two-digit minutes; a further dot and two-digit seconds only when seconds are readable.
11.41
